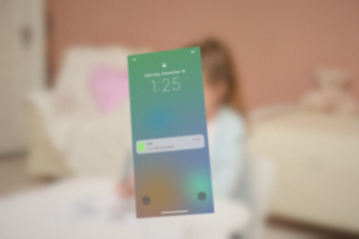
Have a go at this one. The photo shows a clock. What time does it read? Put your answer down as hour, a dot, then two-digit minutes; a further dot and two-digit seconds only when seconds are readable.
1.25
